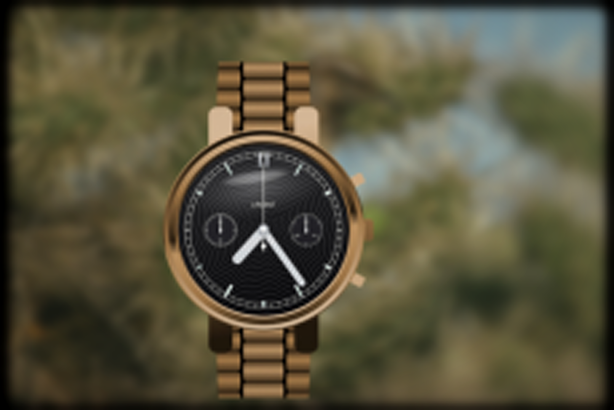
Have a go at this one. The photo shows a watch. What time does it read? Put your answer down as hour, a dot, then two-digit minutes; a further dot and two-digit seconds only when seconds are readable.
7.24
